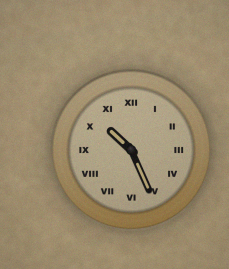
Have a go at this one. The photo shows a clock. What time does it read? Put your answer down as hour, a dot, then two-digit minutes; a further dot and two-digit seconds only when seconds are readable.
10.26
